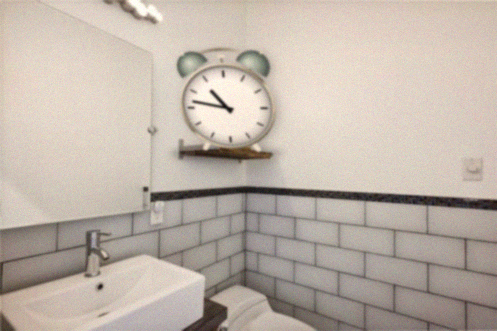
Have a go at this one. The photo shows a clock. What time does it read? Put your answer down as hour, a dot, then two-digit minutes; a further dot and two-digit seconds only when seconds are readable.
10.47
